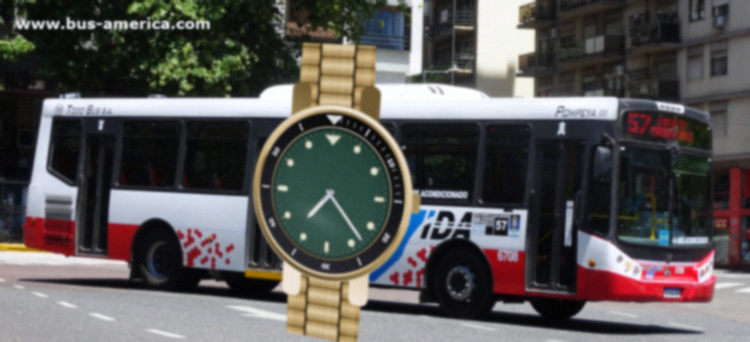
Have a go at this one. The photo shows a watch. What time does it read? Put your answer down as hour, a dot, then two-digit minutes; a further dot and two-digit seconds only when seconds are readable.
7.23
